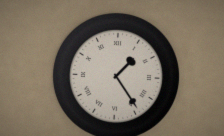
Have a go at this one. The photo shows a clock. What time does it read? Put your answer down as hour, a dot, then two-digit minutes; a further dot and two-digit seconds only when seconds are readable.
1.24
